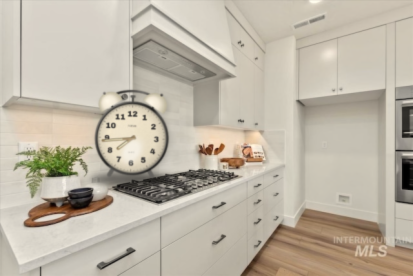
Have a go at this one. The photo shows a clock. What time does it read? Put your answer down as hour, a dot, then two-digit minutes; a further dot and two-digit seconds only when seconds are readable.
7.44
